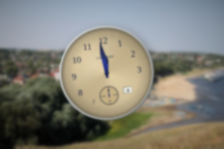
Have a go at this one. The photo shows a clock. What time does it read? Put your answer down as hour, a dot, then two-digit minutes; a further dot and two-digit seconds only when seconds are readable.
11.59
